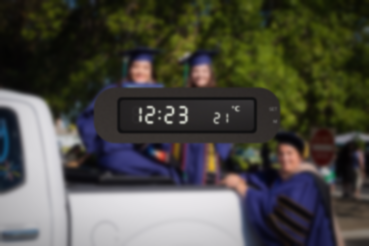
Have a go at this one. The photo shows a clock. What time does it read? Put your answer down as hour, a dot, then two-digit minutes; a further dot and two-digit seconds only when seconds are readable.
12.23
